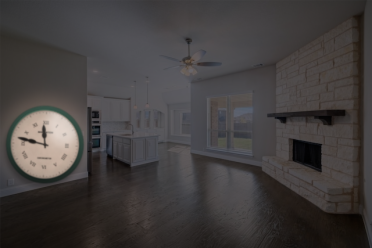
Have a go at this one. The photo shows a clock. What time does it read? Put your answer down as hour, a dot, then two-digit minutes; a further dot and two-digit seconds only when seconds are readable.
11.47
